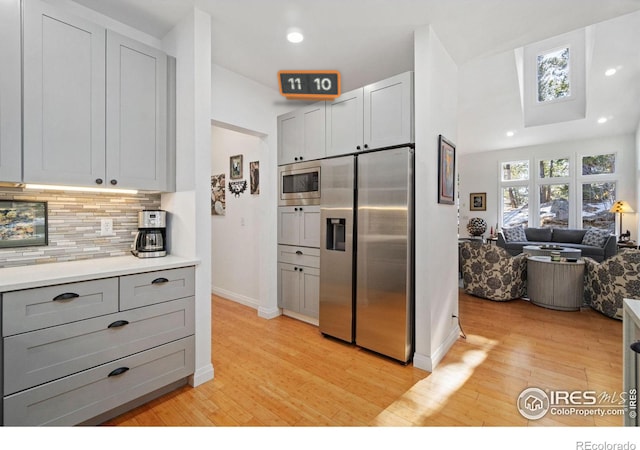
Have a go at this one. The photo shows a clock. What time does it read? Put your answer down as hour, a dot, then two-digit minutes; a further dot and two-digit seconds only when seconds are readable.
11.10
